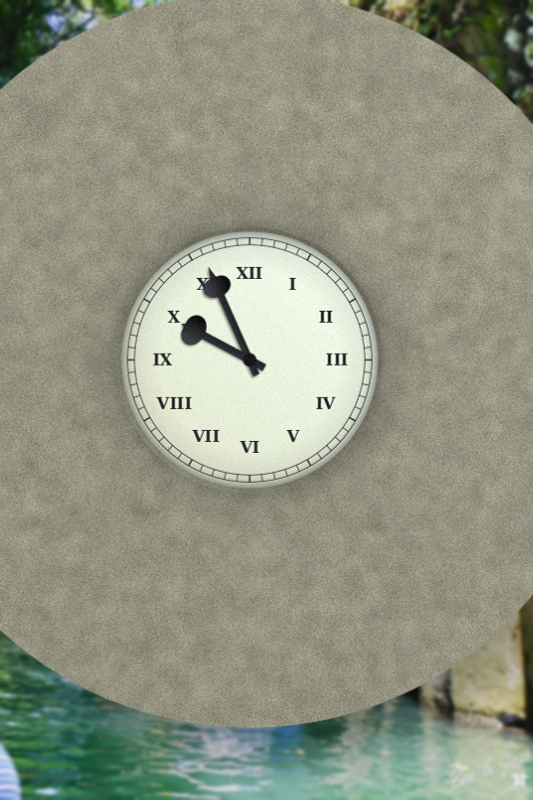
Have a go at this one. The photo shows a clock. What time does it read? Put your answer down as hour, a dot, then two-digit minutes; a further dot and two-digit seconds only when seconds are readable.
9.56
